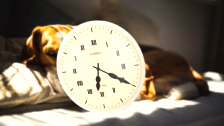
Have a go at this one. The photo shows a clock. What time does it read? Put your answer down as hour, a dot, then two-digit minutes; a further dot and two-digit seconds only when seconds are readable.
6.20
